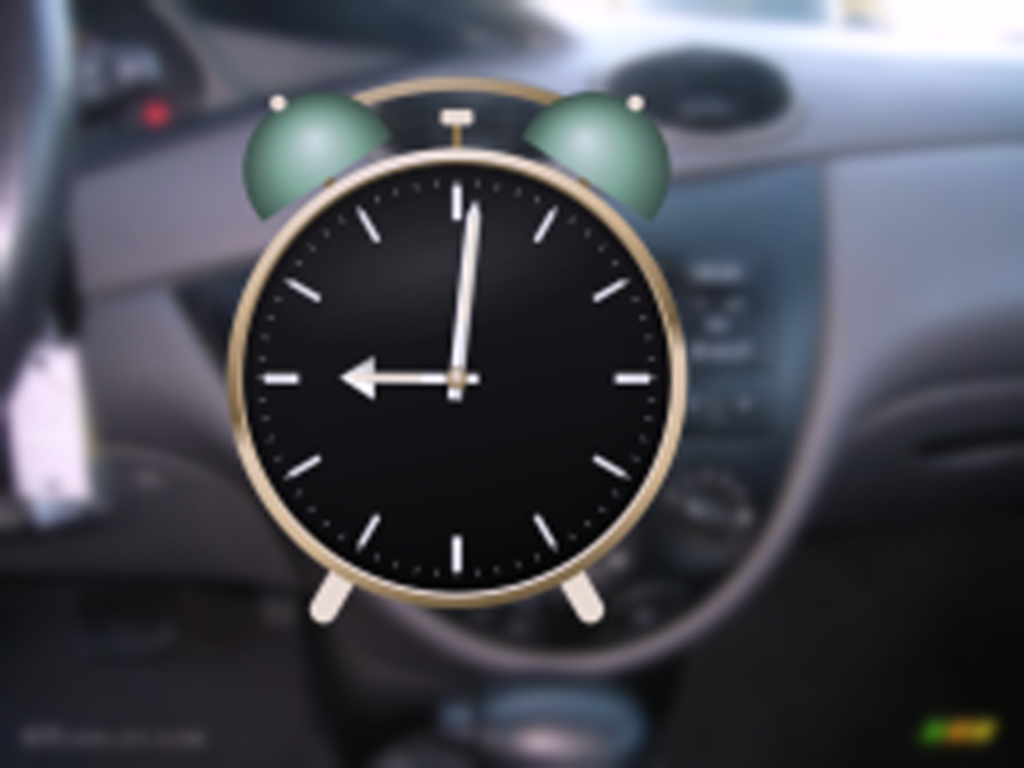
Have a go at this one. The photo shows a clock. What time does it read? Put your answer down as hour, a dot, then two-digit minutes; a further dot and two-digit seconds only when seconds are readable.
9.01
